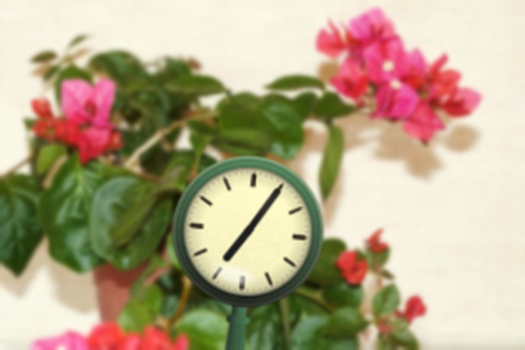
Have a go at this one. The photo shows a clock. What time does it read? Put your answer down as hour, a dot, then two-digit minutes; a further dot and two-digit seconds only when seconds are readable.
7.05
